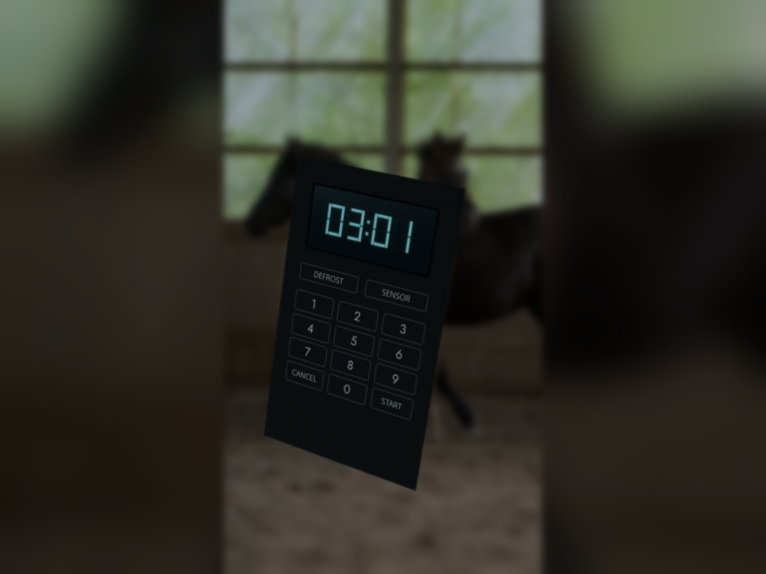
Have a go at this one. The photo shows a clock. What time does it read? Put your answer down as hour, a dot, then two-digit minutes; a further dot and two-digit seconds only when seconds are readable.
3.01
